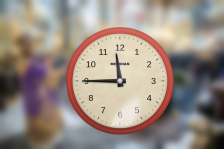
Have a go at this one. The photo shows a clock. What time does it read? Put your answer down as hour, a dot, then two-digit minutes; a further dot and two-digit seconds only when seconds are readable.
11.45
